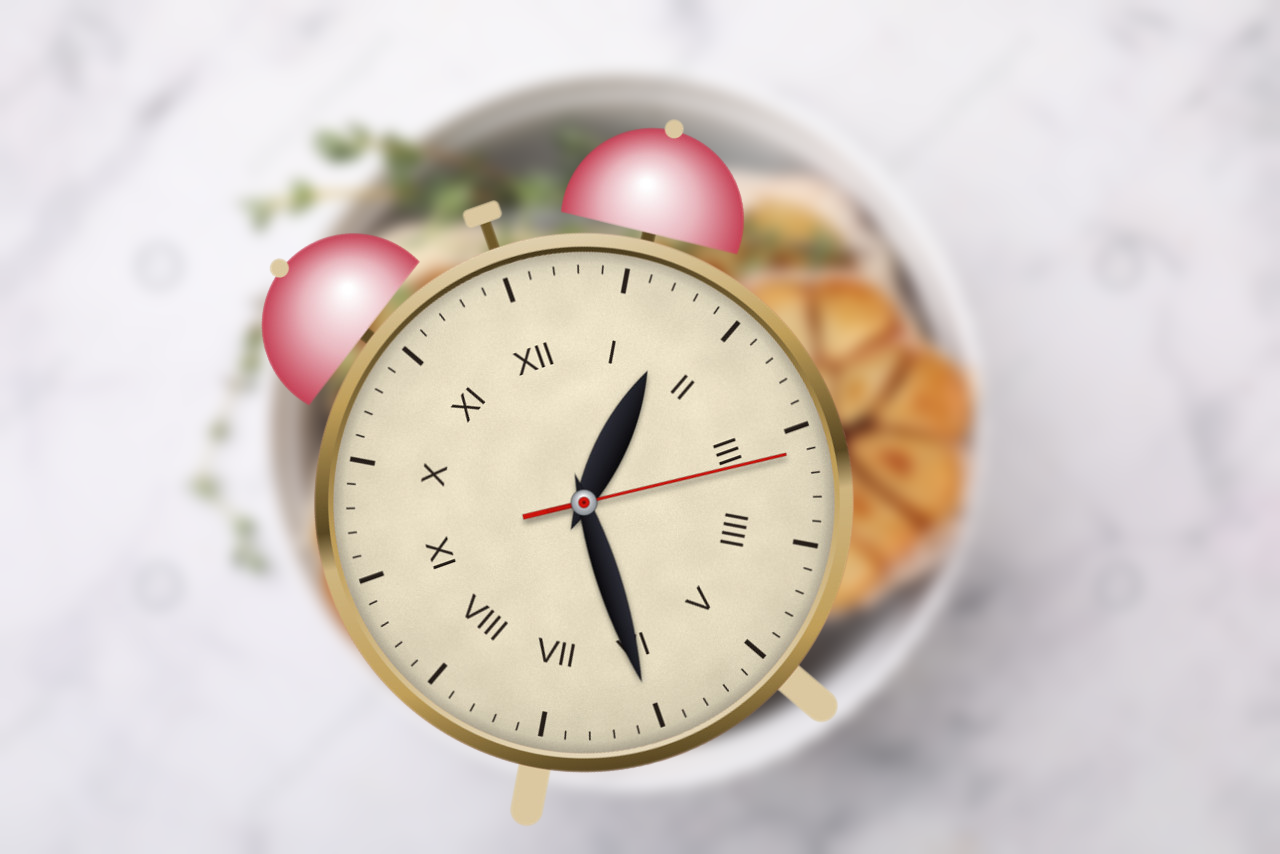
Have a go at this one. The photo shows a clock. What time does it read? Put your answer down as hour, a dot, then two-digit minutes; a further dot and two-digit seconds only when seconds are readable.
1.30.16
